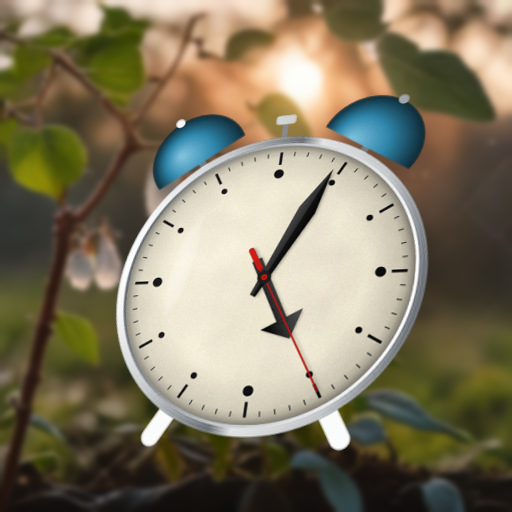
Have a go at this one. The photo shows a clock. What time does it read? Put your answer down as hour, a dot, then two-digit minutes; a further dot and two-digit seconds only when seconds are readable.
5.04.25
